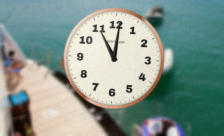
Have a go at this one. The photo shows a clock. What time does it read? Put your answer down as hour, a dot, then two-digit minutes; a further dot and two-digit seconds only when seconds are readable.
11.01
